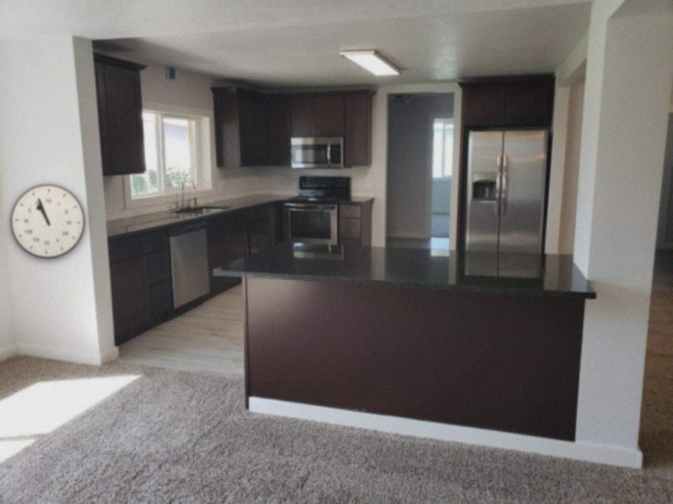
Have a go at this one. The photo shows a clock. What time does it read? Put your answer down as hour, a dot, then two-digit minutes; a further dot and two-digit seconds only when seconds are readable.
10.56
